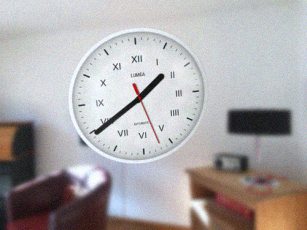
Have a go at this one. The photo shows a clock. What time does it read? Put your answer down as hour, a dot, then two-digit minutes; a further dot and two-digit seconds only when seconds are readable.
1.39.27
